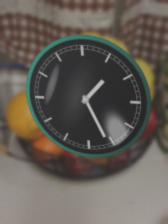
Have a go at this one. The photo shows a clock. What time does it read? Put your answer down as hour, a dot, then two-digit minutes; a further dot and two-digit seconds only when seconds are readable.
1.26
